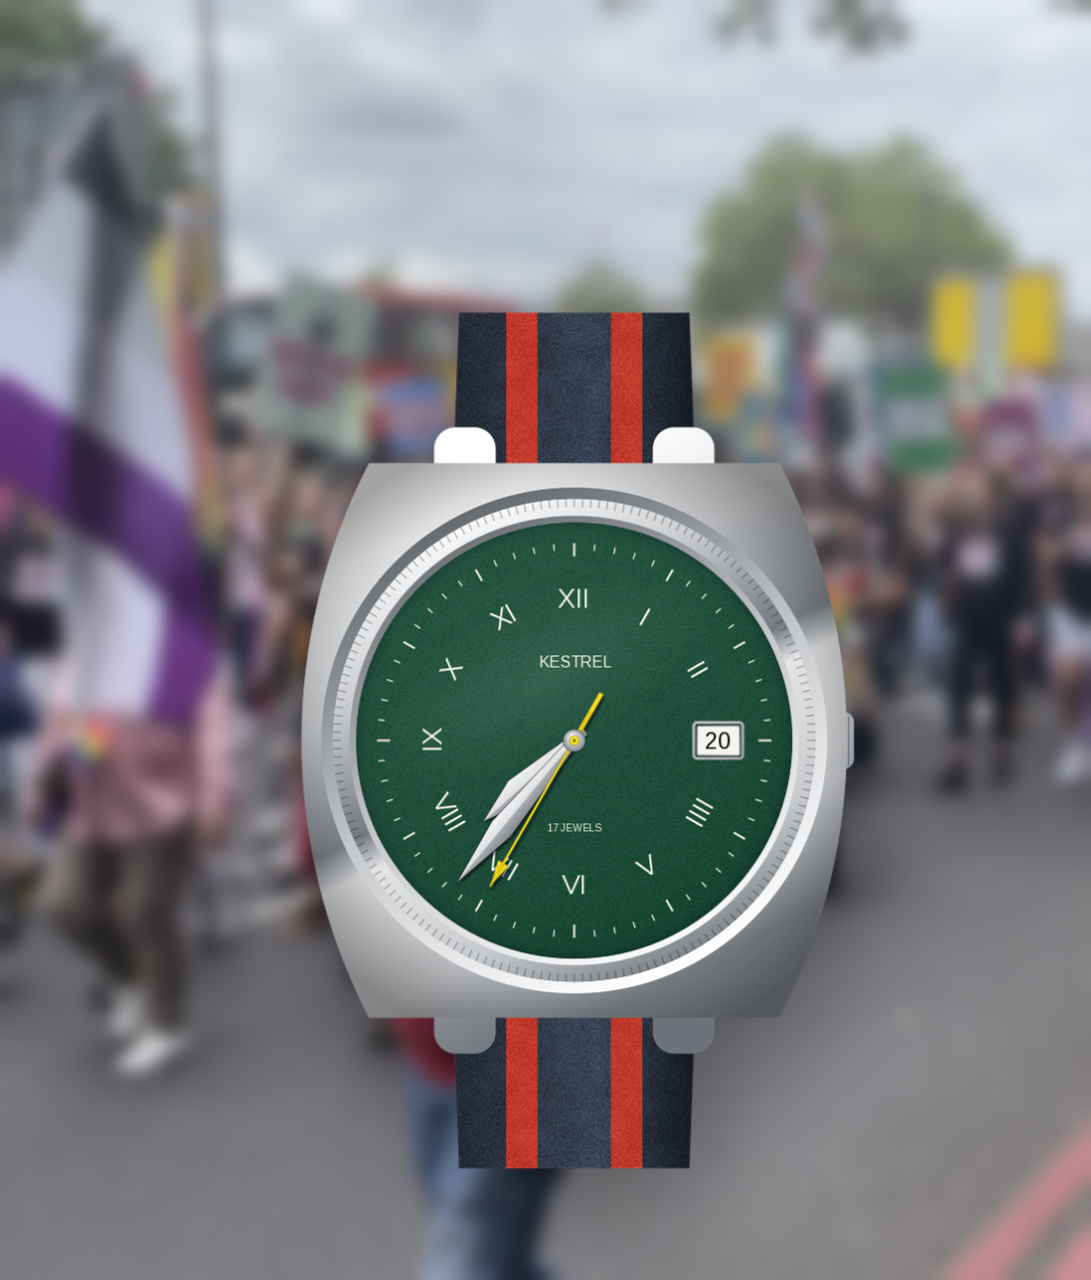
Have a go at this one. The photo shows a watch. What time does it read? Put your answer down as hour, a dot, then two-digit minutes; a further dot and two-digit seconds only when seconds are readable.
7.36.35
